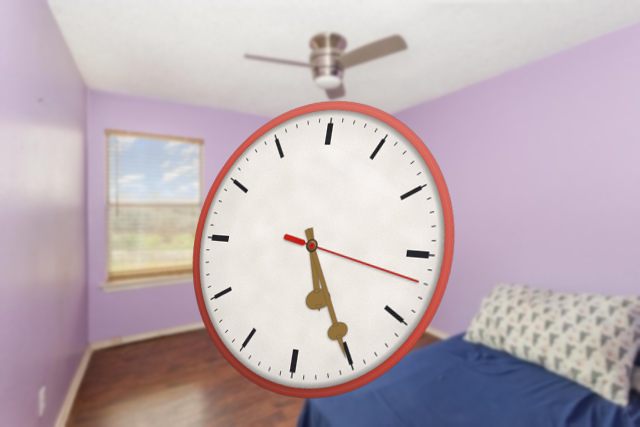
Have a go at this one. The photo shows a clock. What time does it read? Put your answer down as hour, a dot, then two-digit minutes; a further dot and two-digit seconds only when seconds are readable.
5.25.17
